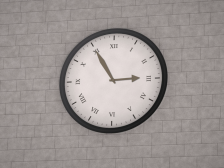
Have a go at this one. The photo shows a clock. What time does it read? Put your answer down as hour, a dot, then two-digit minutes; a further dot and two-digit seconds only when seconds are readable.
2.55
